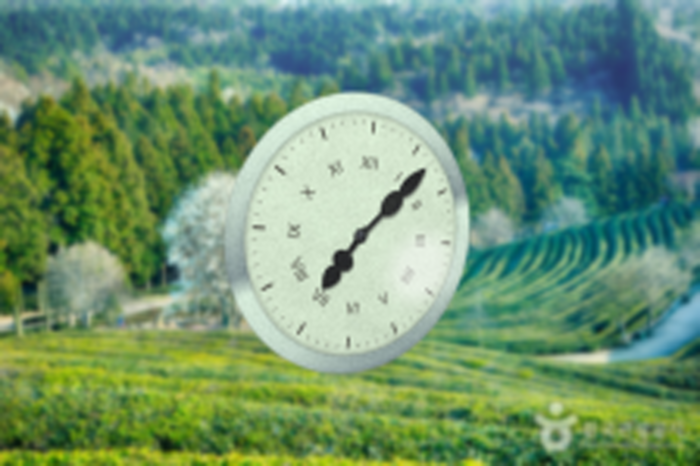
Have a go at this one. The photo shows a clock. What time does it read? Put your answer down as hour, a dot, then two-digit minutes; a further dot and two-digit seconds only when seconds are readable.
7.07
